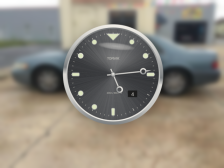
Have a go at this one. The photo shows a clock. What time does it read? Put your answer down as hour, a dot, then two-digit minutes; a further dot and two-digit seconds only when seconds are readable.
5.14
